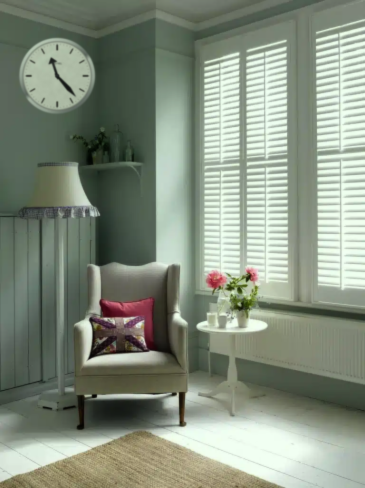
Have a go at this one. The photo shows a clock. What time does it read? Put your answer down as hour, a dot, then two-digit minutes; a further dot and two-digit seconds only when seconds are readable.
11.23
